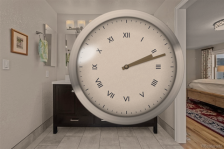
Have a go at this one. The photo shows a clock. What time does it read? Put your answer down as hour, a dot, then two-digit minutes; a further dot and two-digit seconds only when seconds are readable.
2.12
